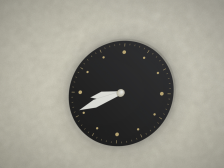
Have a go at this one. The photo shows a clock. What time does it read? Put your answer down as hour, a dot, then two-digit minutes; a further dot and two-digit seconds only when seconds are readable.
8.41
